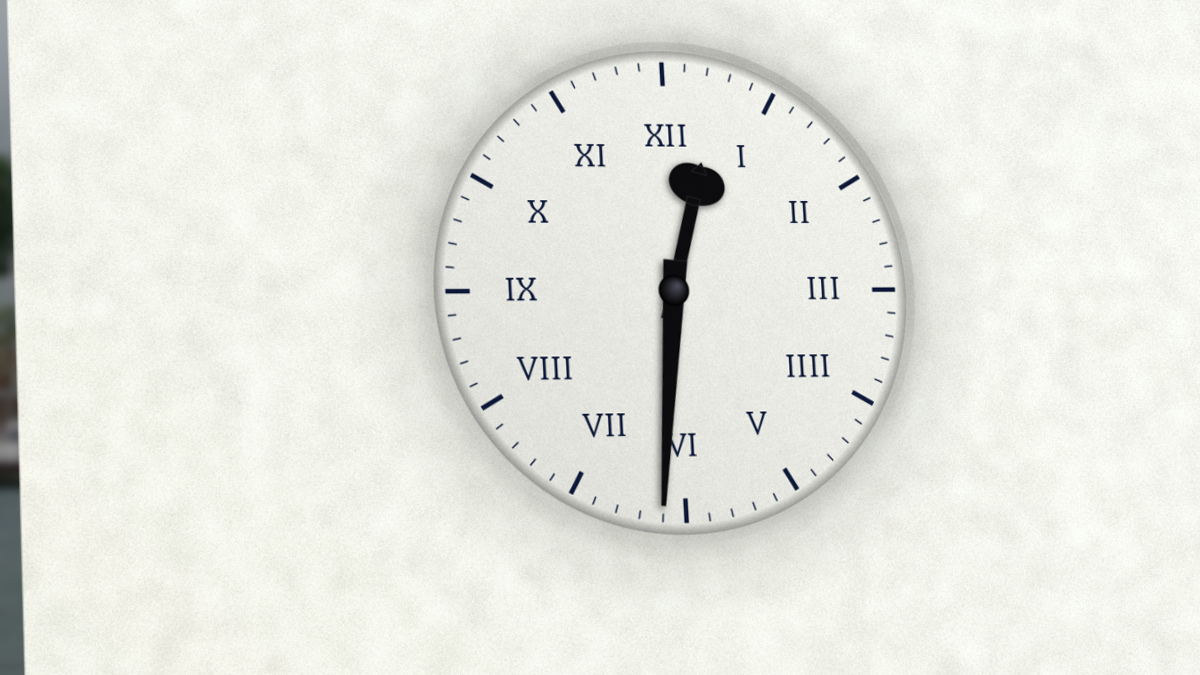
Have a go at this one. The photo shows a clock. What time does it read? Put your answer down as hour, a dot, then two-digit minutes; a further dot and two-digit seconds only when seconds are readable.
12.31
